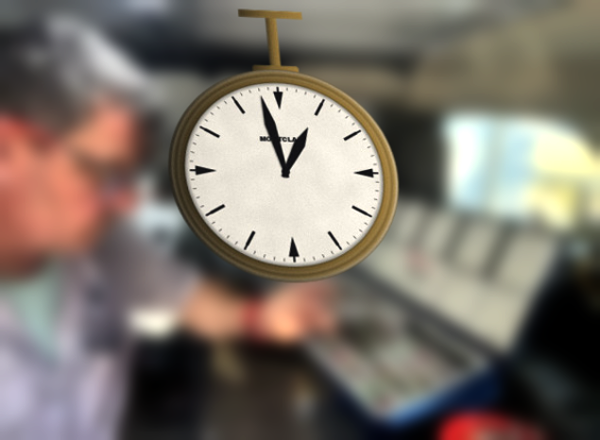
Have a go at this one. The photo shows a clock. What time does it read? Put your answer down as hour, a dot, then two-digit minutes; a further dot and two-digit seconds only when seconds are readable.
12.58
